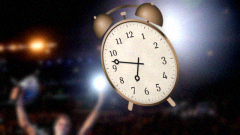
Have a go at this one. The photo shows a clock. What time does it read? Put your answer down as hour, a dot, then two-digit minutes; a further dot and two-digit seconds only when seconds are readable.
6.47
